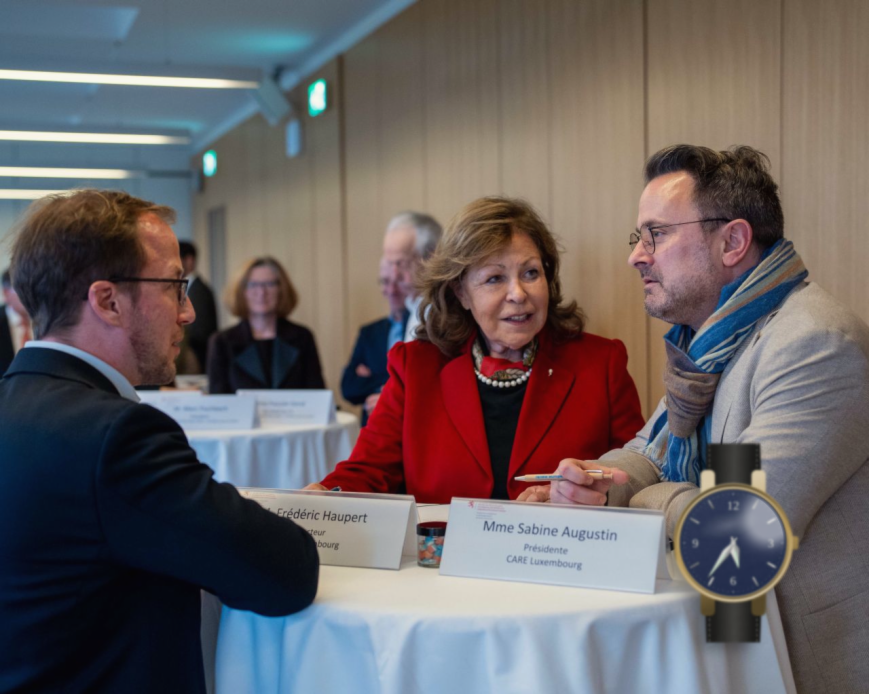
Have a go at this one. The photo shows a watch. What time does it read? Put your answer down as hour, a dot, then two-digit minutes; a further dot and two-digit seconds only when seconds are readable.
5.36
